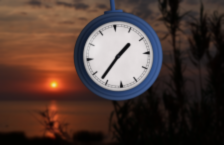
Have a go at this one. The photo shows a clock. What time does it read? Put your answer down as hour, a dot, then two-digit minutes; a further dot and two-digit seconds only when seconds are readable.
1.37
